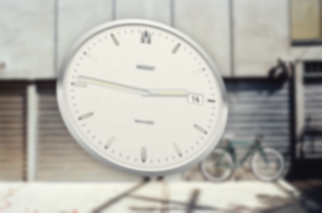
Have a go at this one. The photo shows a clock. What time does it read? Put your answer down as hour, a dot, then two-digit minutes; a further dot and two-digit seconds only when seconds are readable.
2.46
